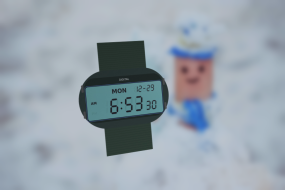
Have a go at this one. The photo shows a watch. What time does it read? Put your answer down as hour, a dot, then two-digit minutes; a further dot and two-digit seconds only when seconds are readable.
6.53.30
